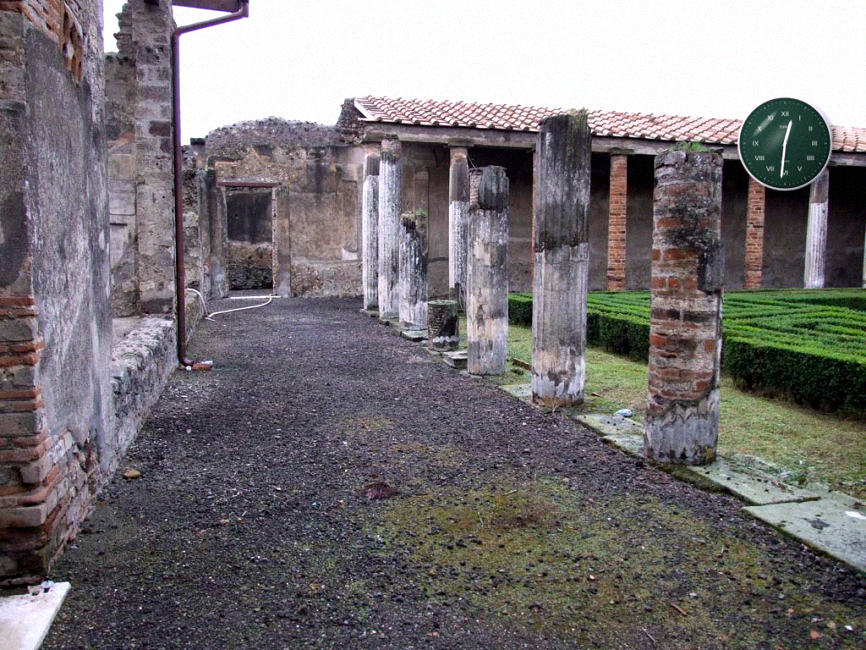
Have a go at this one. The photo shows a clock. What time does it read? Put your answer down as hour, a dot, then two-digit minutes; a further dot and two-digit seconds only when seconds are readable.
12.31
